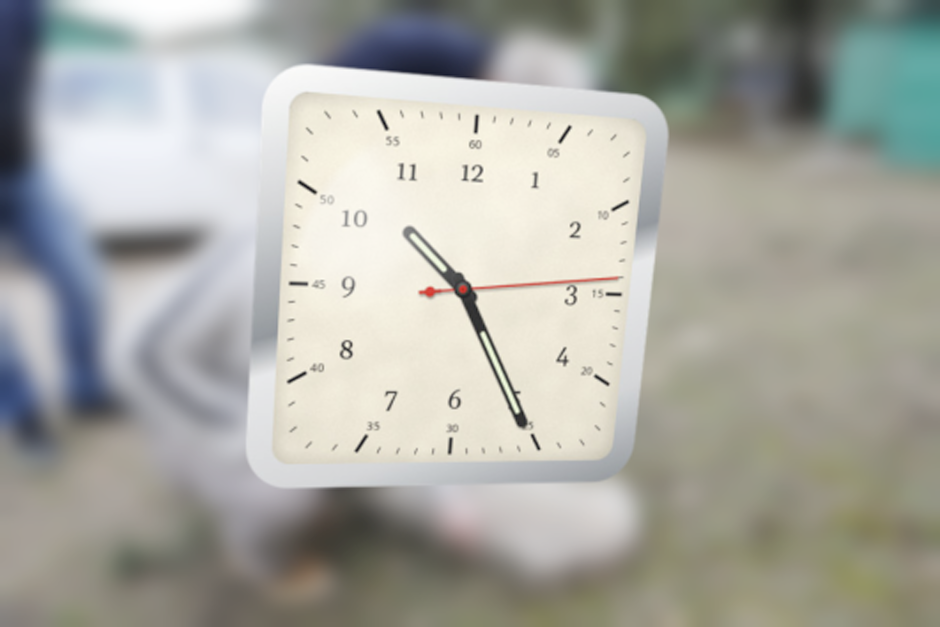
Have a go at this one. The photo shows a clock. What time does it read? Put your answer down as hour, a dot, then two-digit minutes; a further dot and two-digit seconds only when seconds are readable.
10.25.14
